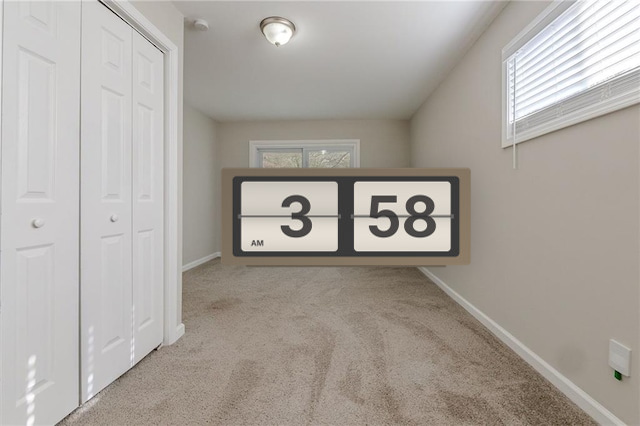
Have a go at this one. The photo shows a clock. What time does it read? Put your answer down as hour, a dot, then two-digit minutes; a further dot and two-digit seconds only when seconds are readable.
3.58
